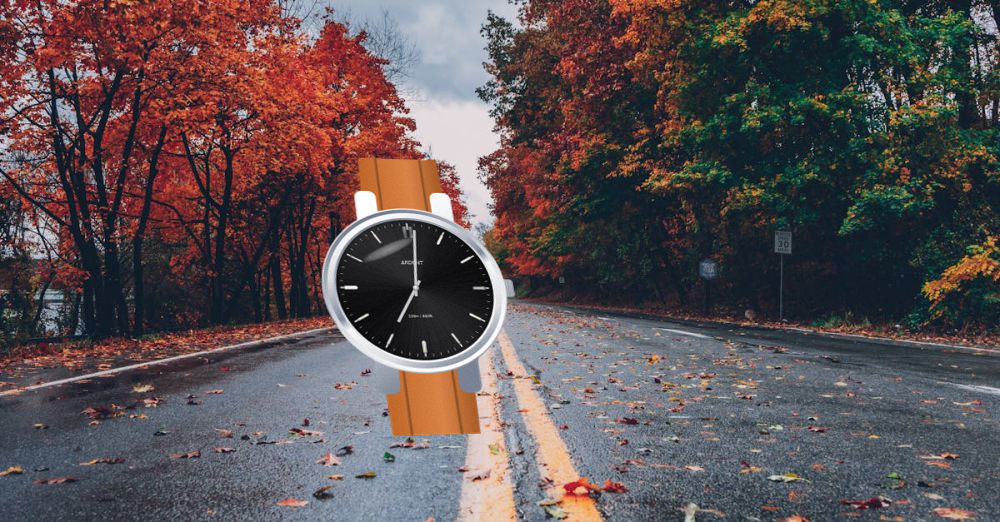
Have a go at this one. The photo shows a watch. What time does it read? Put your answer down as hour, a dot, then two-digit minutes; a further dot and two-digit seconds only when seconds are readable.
7.01
